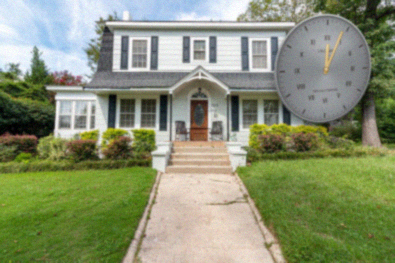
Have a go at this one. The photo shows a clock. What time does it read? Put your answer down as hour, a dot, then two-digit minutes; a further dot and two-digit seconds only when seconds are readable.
12.04
